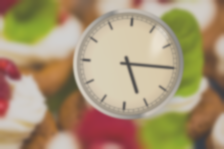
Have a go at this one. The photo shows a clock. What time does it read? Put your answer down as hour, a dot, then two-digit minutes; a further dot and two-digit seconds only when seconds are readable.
5.15
